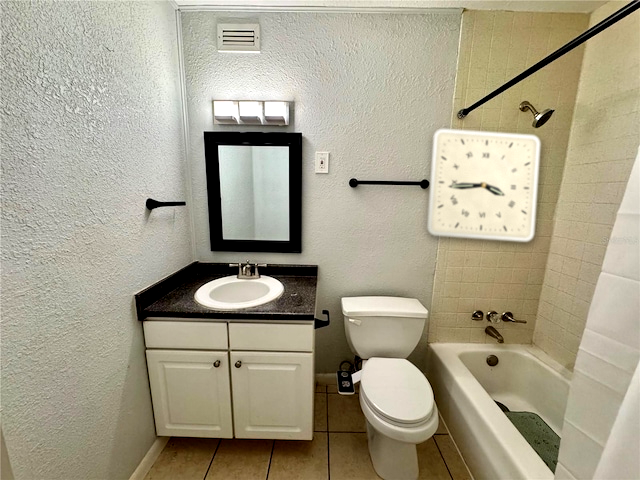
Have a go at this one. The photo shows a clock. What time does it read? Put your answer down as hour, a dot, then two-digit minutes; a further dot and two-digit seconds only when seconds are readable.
3.44
